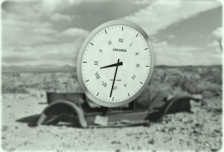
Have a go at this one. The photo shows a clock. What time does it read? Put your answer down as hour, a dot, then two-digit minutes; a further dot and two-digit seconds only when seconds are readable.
8.31
